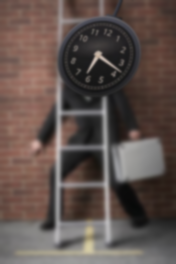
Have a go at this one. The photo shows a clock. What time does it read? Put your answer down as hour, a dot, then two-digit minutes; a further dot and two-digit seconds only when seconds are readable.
6.18
